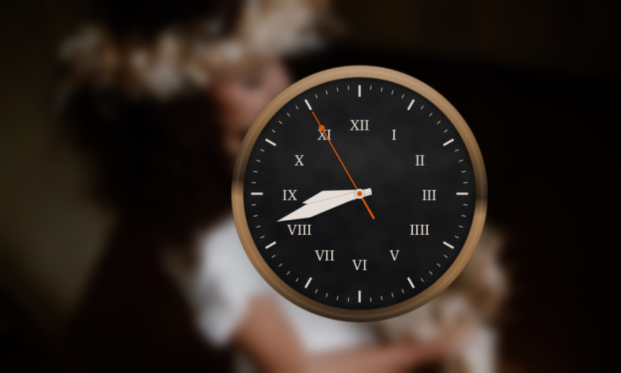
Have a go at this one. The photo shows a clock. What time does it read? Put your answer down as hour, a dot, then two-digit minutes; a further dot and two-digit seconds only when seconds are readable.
8.41.55
